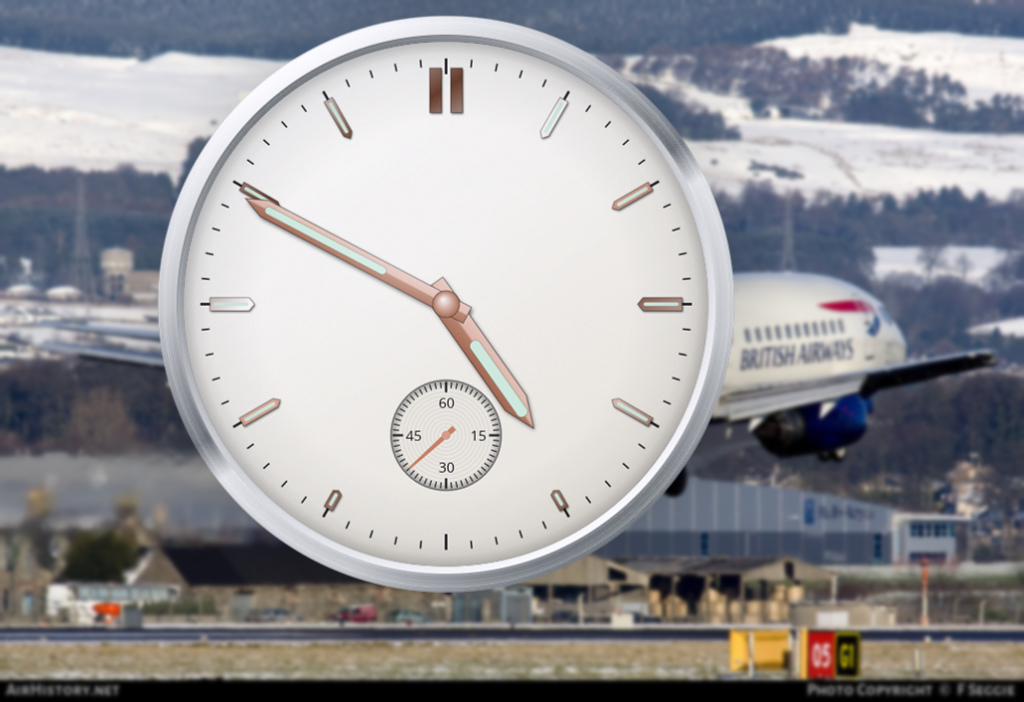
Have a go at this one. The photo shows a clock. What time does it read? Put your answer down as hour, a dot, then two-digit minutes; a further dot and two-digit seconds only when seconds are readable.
4.49.38
